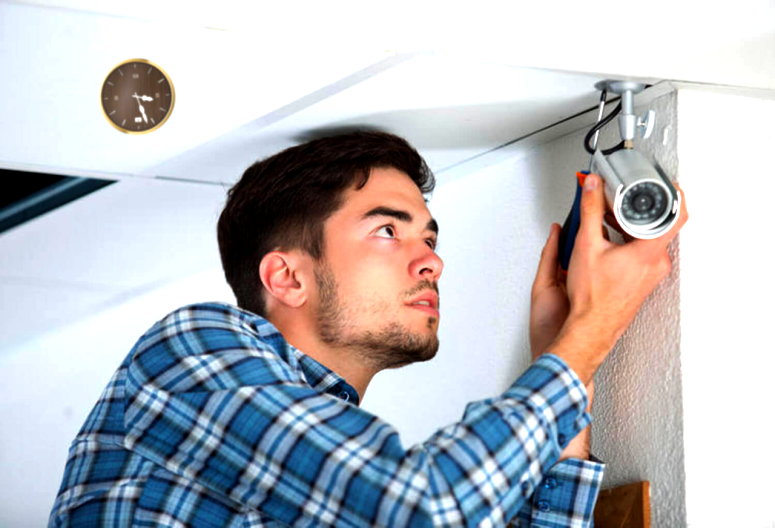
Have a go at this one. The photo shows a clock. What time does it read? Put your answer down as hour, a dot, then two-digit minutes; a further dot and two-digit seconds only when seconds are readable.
3.27
